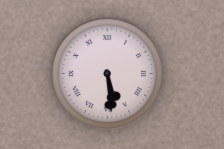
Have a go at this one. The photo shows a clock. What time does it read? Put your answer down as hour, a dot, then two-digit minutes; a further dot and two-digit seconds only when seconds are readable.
5.29
